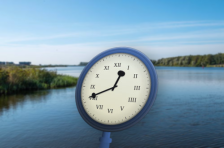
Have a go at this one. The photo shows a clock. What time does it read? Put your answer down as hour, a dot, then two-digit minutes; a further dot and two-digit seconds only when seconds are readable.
12.41
